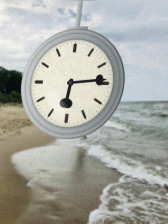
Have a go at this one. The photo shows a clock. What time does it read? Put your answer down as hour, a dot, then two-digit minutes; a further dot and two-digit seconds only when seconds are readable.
6.14
